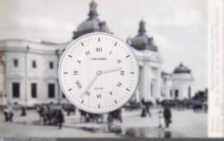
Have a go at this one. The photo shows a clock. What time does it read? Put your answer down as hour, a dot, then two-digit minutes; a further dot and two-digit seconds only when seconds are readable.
2.36
